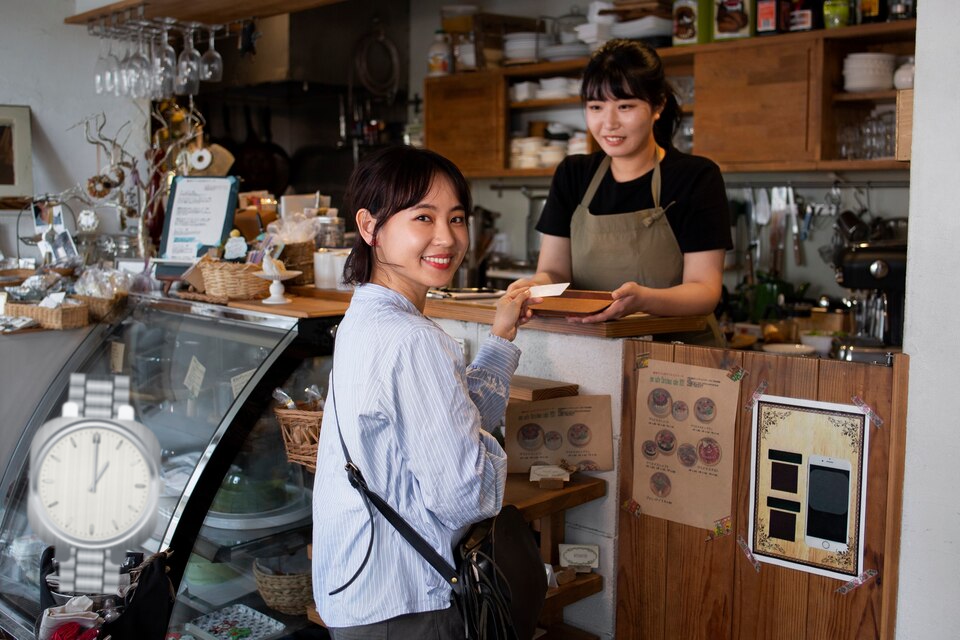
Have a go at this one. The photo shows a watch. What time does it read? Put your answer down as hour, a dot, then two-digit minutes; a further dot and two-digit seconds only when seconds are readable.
1.00
